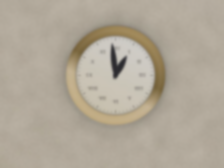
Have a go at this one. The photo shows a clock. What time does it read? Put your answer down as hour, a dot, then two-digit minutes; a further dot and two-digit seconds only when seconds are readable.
12.59
